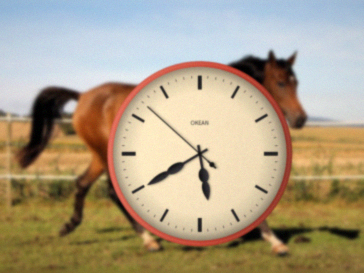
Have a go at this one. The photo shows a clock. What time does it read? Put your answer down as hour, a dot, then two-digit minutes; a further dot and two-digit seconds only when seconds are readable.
5.39.52
